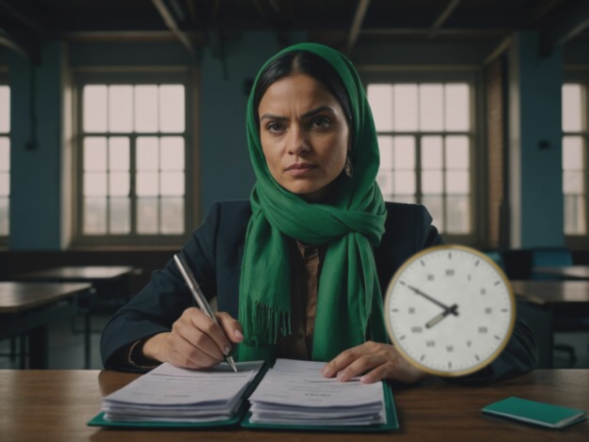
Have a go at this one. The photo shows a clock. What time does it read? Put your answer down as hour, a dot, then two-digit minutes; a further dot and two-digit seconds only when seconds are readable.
7.50
